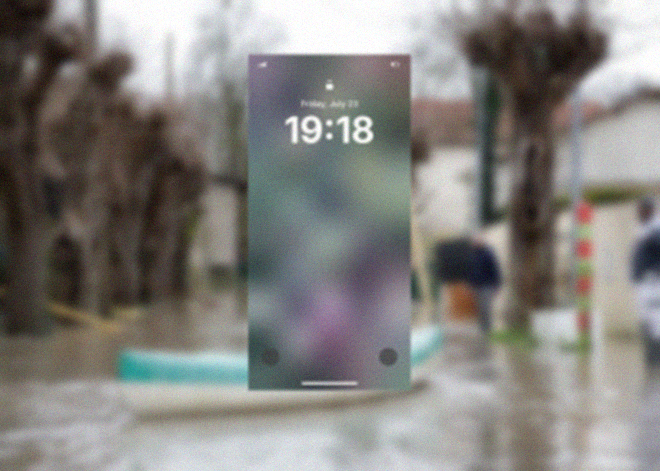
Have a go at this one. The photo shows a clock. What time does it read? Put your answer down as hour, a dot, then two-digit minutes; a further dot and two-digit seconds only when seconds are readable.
19.18
